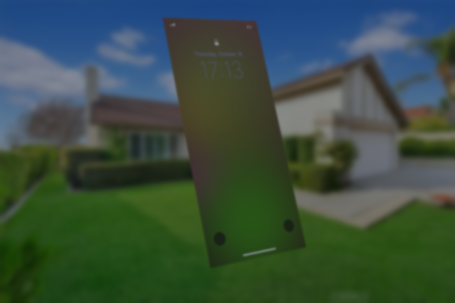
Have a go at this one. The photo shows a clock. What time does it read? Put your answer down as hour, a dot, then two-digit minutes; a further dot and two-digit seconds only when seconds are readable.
17.13
